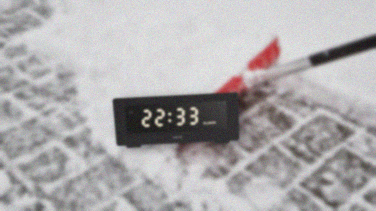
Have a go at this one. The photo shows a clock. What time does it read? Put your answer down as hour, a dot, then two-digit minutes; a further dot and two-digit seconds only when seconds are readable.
22.33
